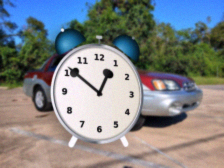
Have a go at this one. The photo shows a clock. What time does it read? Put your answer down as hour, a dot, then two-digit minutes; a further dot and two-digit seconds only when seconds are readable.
12.51
